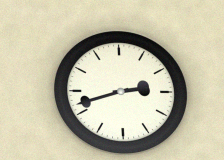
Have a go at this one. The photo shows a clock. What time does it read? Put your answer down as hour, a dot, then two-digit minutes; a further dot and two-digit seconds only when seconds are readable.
2.42
